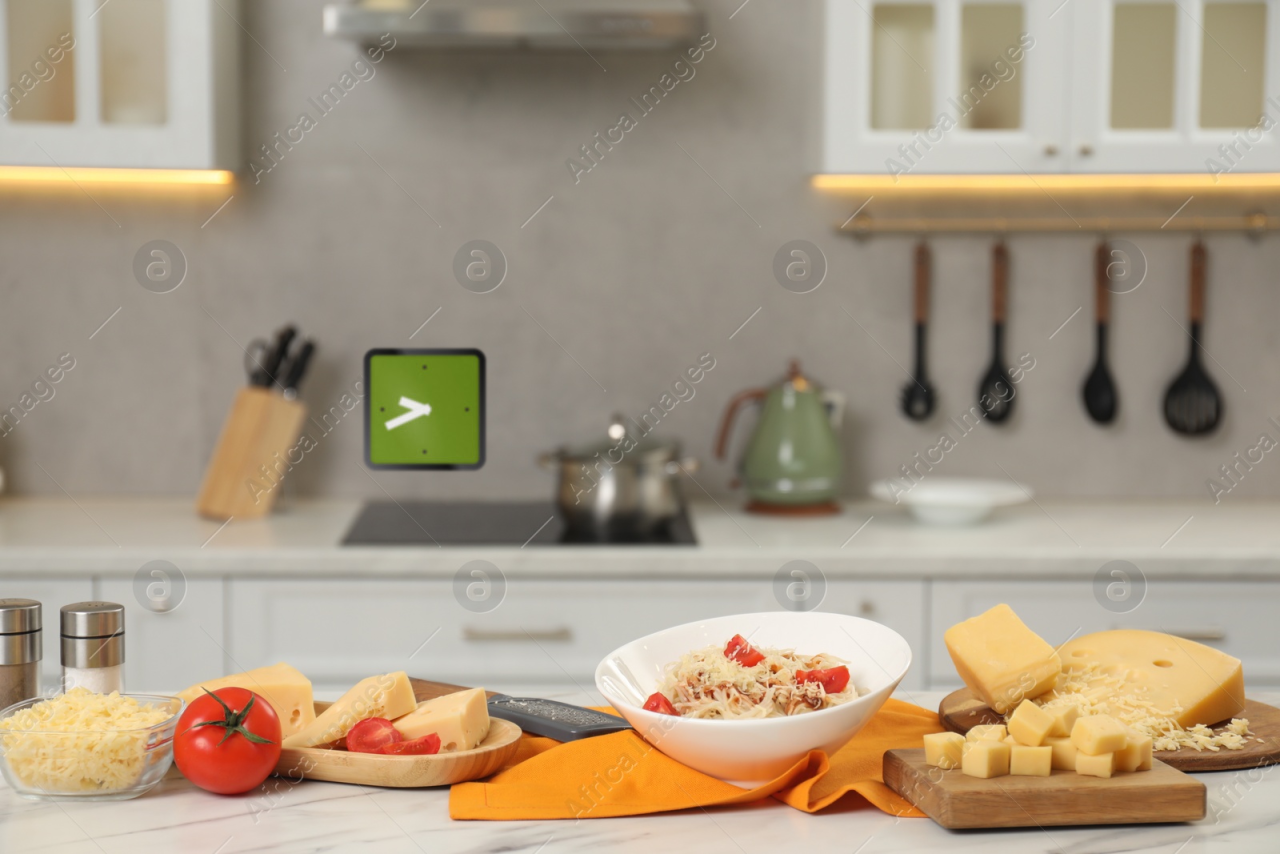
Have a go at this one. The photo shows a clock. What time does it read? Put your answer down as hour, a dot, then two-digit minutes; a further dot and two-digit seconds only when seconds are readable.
9.41
